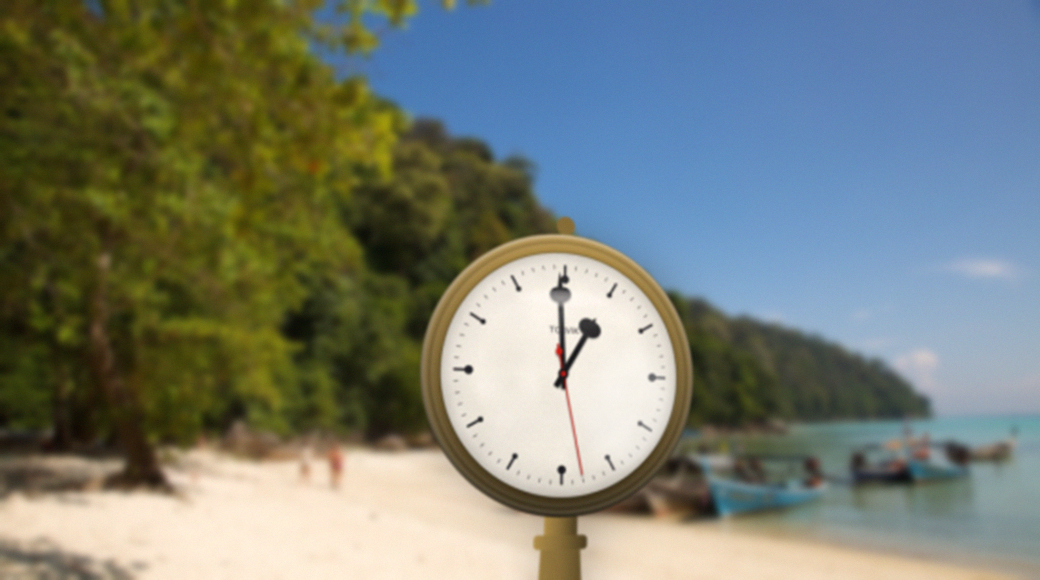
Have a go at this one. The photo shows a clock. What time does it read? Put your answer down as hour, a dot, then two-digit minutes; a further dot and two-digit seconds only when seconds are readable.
12.59.28
